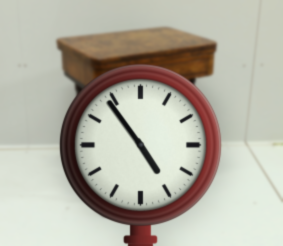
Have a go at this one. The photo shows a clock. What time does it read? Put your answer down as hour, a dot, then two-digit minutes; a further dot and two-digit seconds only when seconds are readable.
4.54
